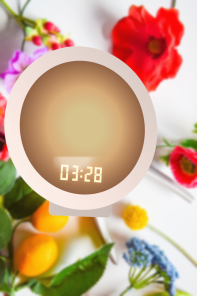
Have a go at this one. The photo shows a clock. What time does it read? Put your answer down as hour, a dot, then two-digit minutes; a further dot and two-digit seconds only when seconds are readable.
3.28
